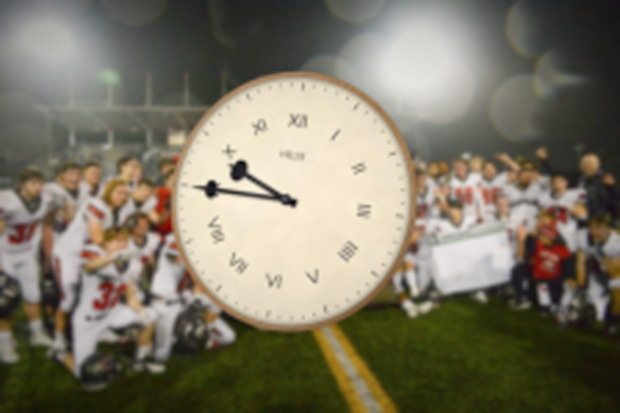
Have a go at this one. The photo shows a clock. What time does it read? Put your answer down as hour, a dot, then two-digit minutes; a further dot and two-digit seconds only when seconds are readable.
9.45
